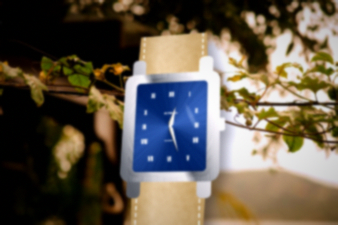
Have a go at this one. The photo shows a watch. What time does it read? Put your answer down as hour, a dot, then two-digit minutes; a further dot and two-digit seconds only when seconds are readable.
12.27
